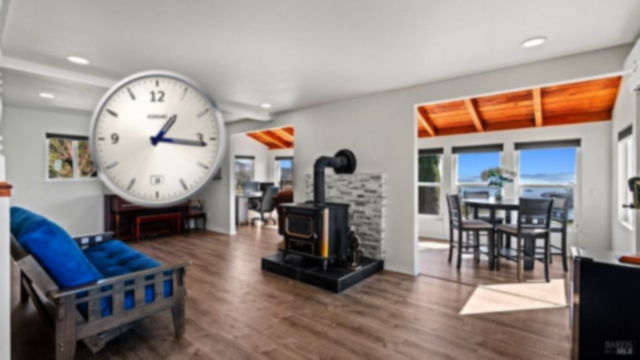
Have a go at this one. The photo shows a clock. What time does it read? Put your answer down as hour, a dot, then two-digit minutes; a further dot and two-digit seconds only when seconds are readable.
1.16
